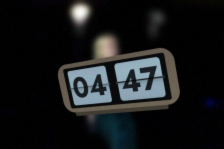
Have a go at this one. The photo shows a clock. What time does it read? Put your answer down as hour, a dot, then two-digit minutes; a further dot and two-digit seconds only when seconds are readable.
4.47
